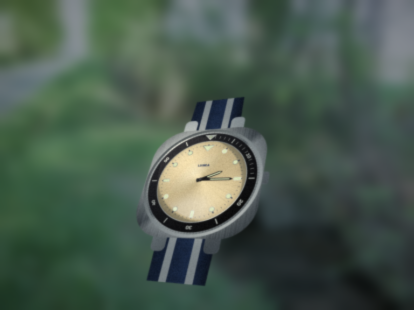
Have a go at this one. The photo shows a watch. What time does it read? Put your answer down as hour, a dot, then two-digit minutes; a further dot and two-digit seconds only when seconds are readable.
2.15
